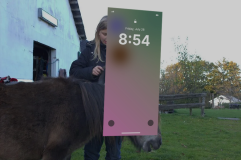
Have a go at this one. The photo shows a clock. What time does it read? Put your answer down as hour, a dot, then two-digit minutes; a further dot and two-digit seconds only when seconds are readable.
8.54
